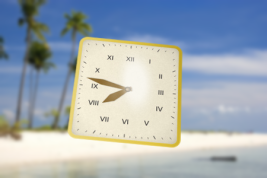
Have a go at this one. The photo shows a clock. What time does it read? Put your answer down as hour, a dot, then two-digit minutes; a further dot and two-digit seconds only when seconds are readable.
7.47
